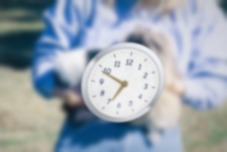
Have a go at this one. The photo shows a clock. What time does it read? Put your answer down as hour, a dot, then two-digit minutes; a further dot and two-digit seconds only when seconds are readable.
6.49
